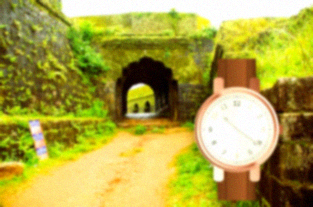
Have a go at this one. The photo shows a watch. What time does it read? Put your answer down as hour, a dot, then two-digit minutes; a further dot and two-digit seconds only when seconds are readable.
10.21
